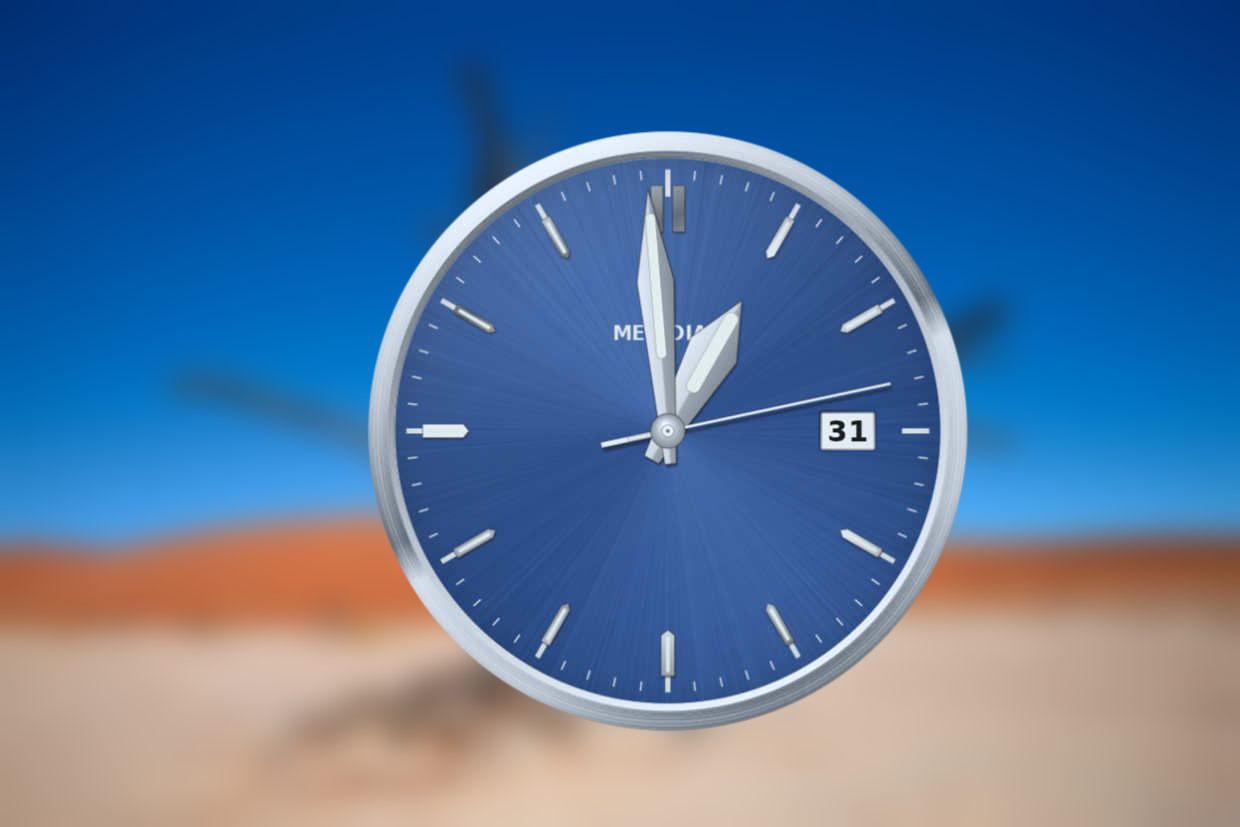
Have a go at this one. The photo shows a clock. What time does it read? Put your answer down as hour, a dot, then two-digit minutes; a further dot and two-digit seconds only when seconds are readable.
12.59.13
